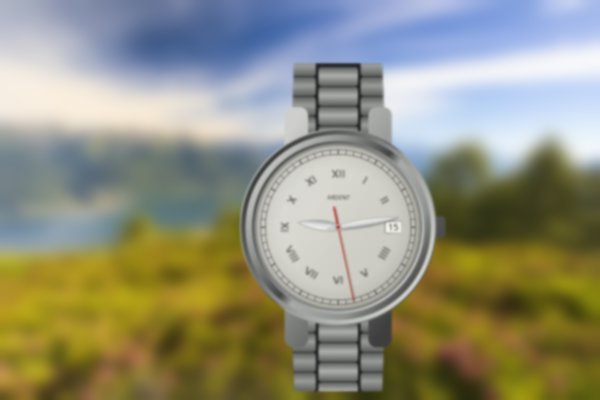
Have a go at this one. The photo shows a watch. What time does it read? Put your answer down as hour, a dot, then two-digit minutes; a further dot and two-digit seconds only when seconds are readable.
9.13.28
